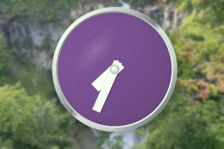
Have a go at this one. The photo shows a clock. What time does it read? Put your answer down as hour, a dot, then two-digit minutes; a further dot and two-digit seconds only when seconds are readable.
7.34
